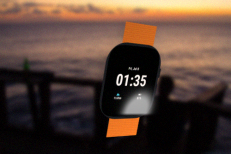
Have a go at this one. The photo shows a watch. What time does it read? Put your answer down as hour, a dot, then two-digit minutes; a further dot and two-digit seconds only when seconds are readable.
1.35
